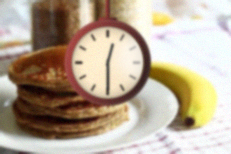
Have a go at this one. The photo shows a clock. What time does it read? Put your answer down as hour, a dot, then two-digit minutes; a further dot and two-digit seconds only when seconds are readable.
12.30
